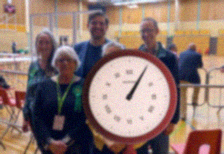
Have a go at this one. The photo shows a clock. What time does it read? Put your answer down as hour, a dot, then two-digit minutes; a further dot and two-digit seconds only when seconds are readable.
1.05
